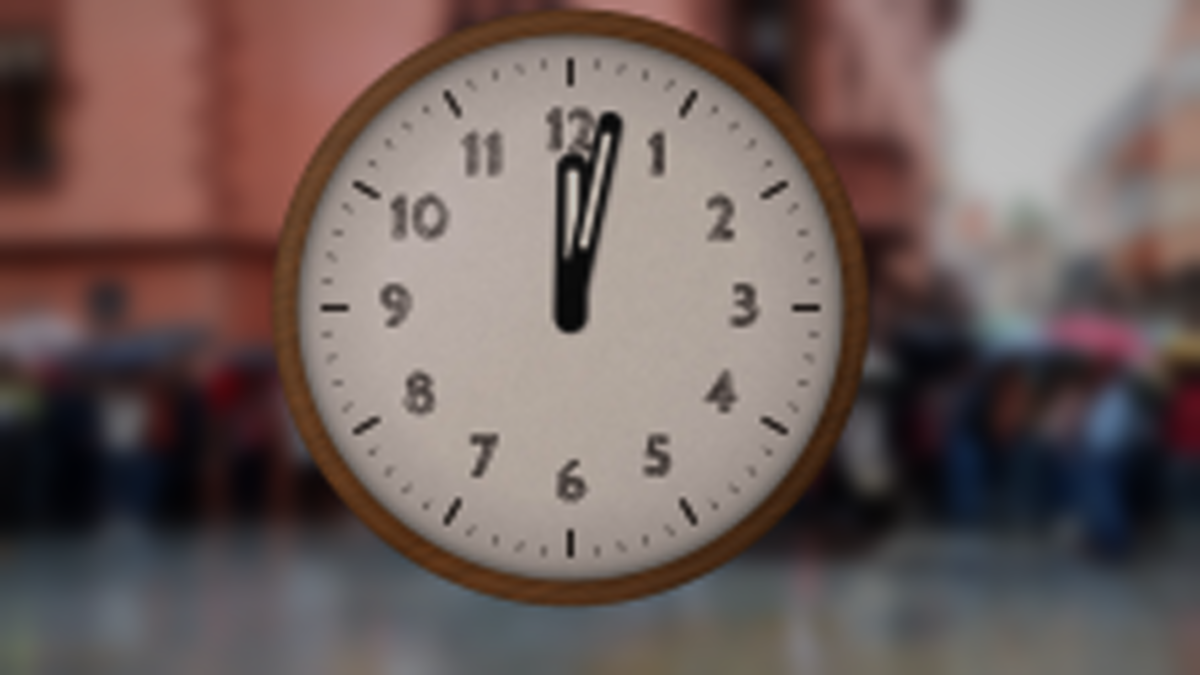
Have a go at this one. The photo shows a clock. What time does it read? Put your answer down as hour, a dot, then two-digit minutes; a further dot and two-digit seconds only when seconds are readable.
12.02
